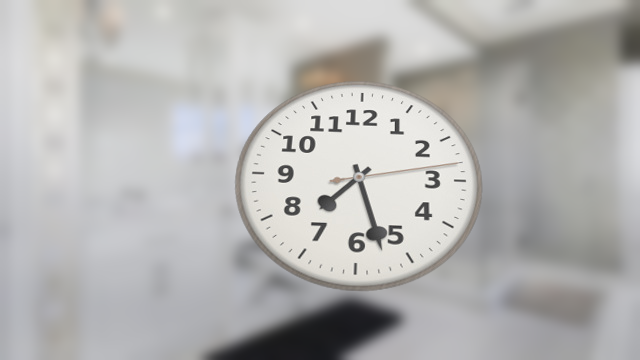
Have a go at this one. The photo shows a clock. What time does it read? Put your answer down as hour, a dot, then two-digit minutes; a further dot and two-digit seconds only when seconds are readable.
7.27.13
